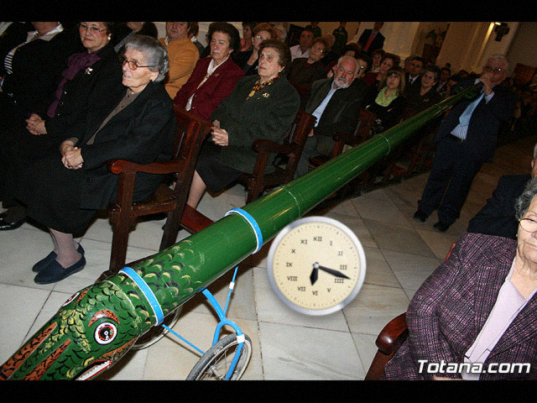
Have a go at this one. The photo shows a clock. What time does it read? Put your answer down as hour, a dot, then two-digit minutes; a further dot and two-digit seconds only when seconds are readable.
6.18
